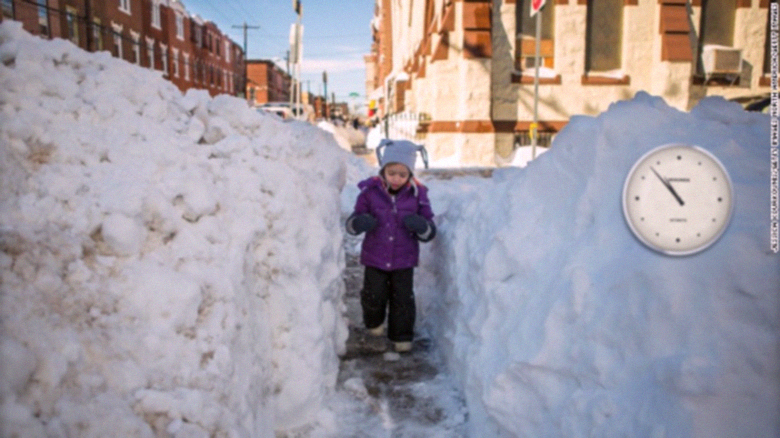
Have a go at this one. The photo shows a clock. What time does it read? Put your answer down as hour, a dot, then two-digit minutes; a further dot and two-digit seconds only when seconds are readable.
10.53
